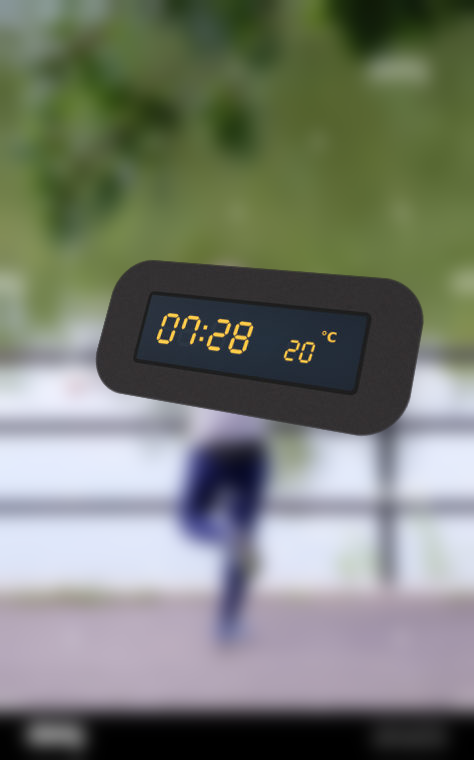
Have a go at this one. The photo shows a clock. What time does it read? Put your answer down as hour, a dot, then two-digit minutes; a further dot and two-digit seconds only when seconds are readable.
7.28
